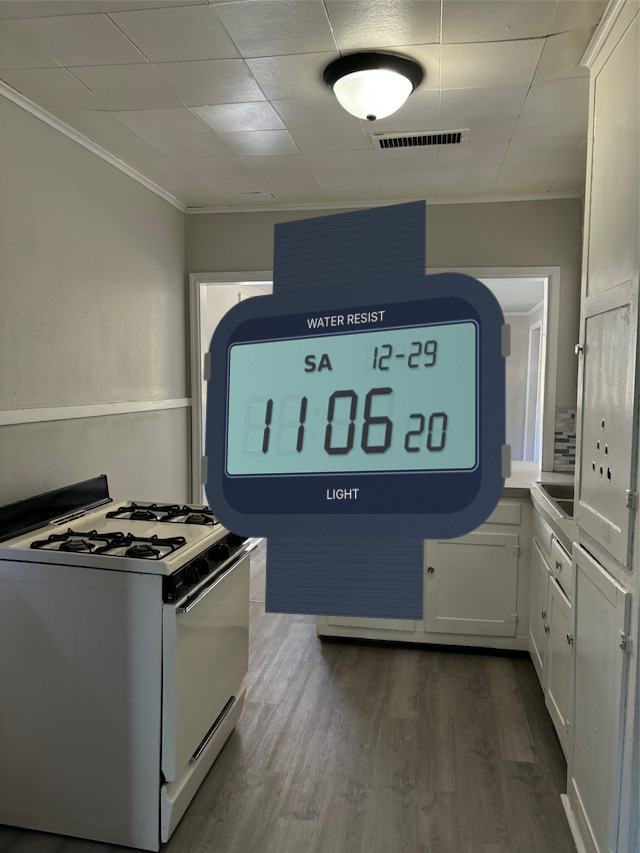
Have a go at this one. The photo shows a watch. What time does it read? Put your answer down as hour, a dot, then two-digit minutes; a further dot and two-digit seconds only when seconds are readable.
11.06.20
